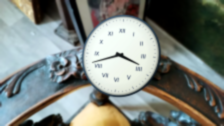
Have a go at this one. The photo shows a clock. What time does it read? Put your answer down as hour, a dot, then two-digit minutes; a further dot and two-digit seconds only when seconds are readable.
3.42
